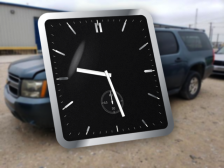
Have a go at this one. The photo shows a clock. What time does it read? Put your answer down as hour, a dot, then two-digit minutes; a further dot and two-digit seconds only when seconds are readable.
9.28
